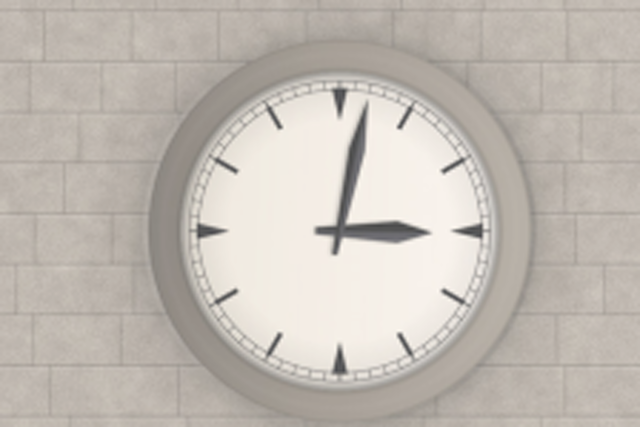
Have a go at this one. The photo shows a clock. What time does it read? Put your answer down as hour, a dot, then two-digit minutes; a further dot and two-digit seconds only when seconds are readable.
3.02
